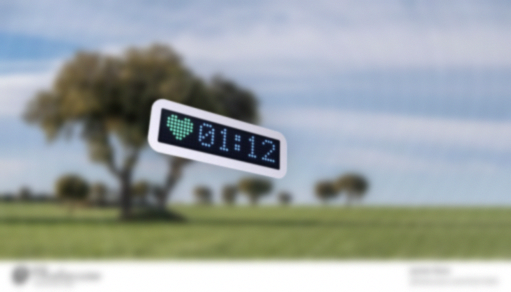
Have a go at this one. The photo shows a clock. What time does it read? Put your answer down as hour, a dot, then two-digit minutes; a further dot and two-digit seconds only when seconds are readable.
1.12
